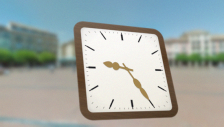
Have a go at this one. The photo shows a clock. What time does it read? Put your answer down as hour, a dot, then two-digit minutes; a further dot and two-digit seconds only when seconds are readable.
9.25
